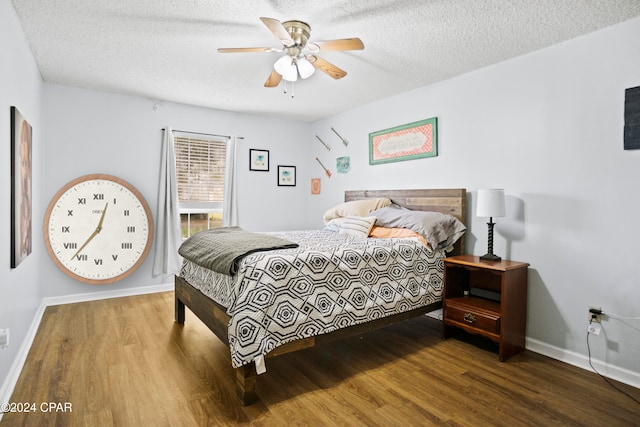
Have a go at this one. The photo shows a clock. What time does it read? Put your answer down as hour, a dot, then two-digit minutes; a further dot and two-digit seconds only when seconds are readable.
12.37
